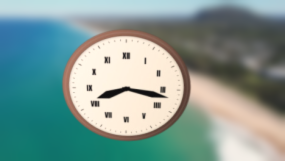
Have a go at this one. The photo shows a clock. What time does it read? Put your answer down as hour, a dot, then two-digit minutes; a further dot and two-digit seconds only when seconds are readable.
8.17
